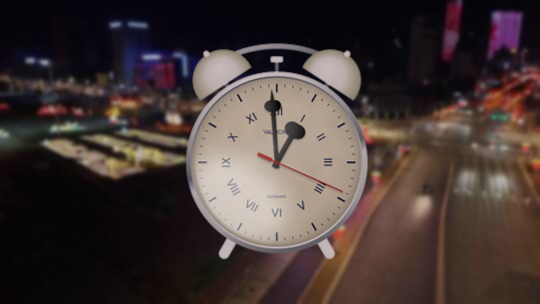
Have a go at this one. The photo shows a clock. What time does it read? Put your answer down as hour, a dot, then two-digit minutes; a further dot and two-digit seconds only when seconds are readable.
12.59.19
